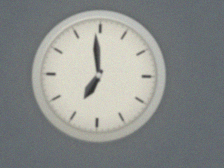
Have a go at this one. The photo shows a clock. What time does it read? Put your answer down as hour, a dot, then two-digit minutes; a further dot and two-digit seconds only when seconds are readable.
6.59
